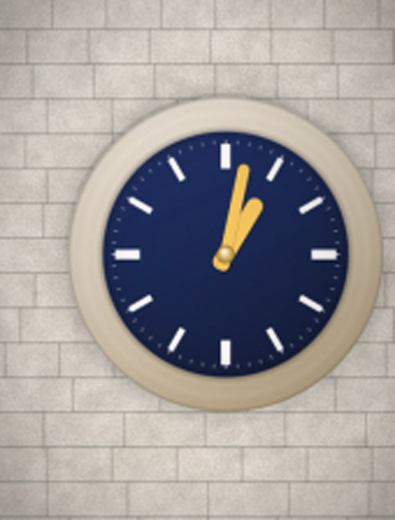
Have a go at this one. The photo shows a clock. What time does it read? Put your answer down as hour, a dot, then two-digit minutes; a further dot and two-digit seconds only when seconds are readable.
1.02
